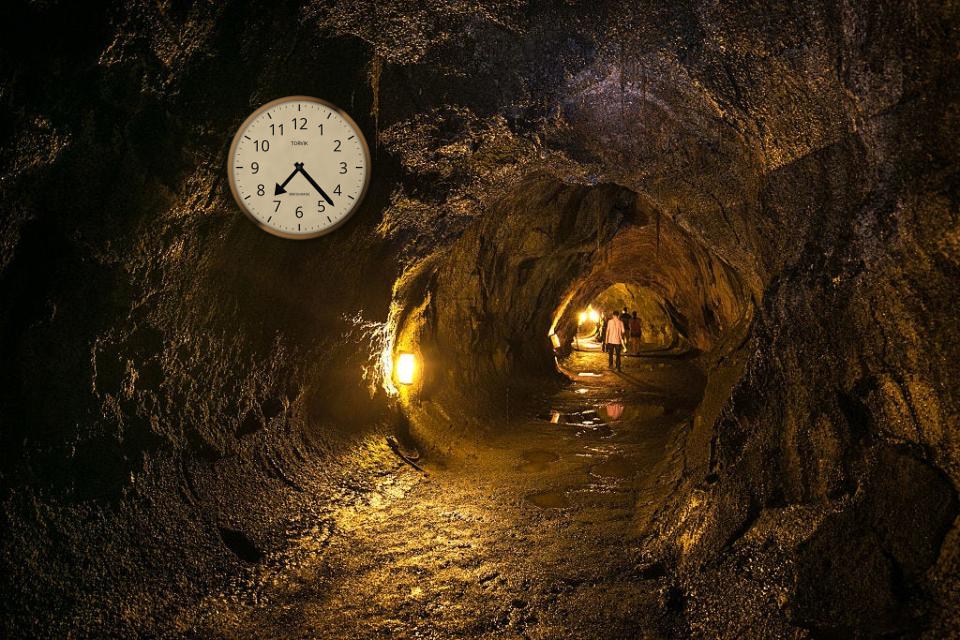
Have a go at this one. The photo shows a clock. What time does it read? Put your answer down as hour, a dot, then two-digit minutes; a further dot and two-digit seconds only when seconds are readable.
7.23
